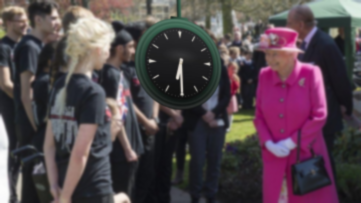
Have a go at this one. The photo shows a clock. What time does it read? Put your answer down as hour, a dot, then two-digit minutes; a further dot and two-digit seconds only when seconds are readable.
6.30
